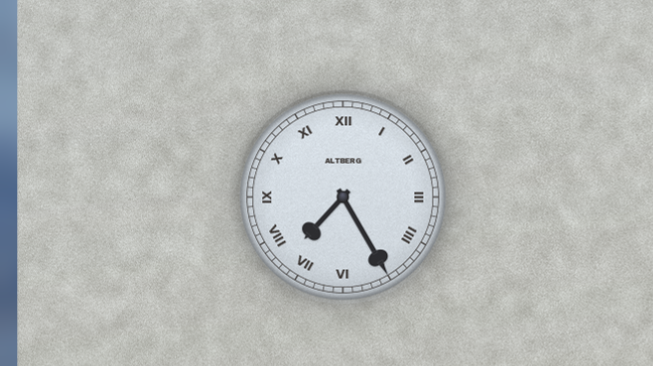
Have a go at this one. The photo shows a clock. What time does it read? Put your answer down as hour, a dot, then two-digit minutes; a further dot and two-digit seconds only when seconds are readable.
7.25
